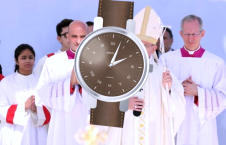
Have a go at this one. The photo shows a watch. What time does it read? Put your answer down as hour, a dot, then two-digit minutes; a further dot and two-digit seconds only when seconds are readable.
2.03
